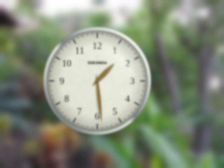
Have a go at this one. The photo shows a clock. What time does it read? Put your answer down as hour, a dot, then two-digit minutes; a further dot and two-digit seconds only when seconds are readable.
1.29
